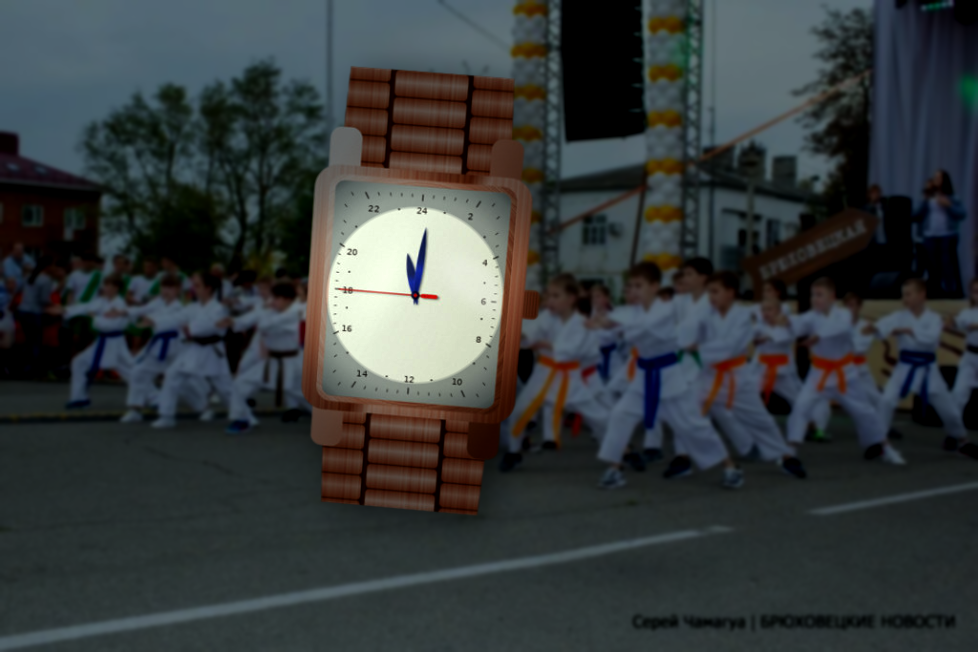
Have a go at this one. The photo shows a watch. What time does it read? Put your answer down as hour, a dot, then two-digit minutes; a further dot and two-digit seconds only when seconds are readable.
23.00.45
